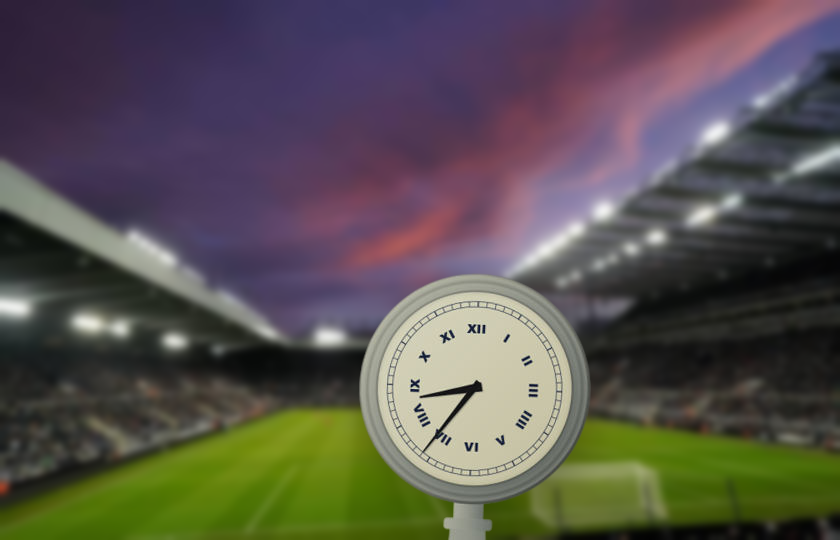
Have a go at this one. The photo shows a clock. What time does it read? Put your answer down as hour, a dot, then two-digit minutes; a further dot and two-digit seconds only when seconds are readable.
8.36
